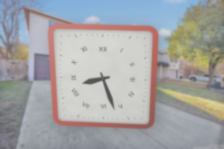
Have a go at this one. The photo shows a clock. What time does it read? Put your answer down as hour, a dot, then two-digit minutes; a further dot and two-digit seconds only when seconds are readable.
8.27
